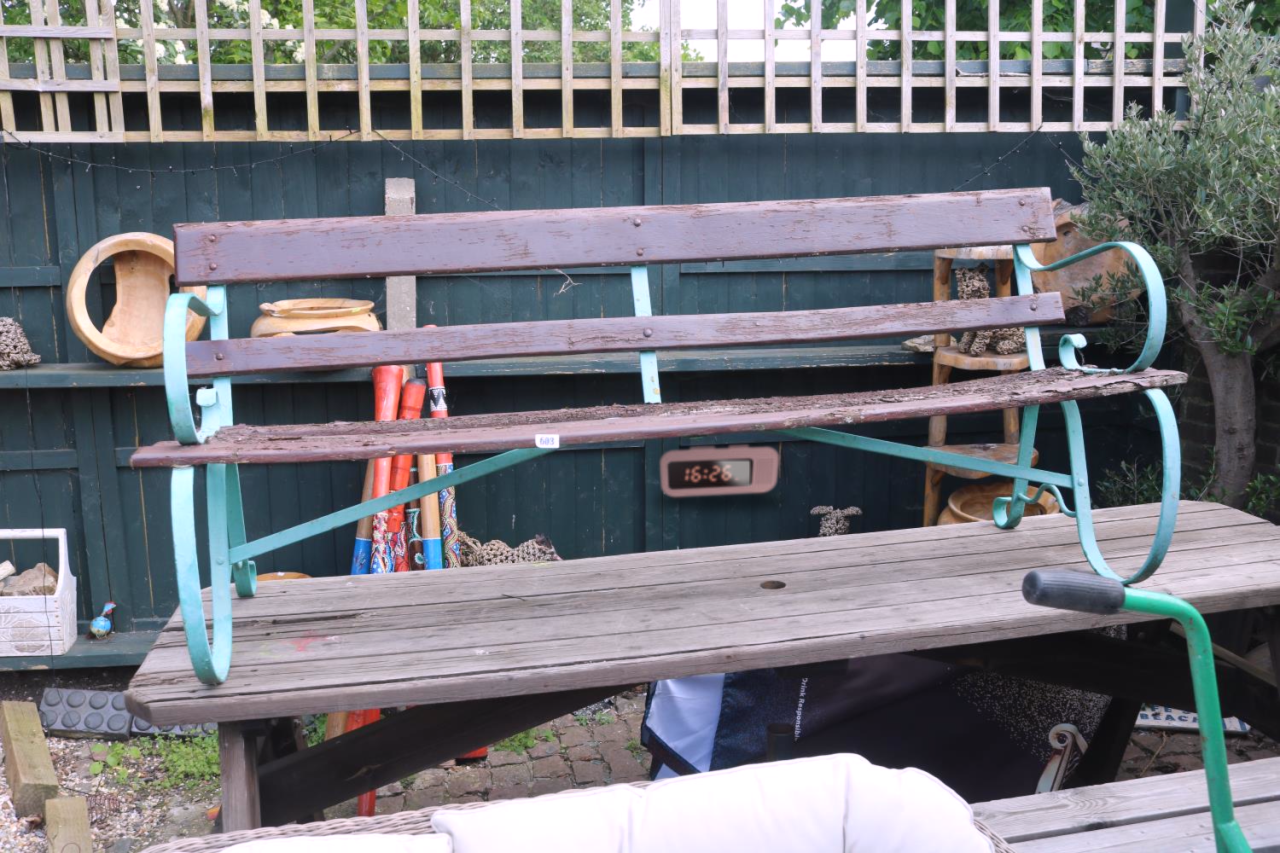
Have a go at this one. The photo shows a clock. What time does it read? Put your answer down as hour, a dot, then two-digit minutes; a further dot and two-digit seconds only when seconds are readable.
16.26
